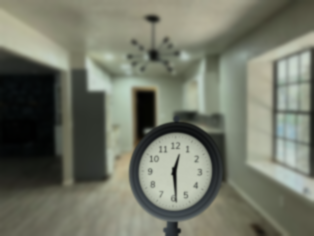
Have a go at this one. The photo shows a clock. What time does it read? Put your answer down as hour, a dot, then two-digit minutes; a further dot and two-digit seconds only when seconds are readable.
12.29
